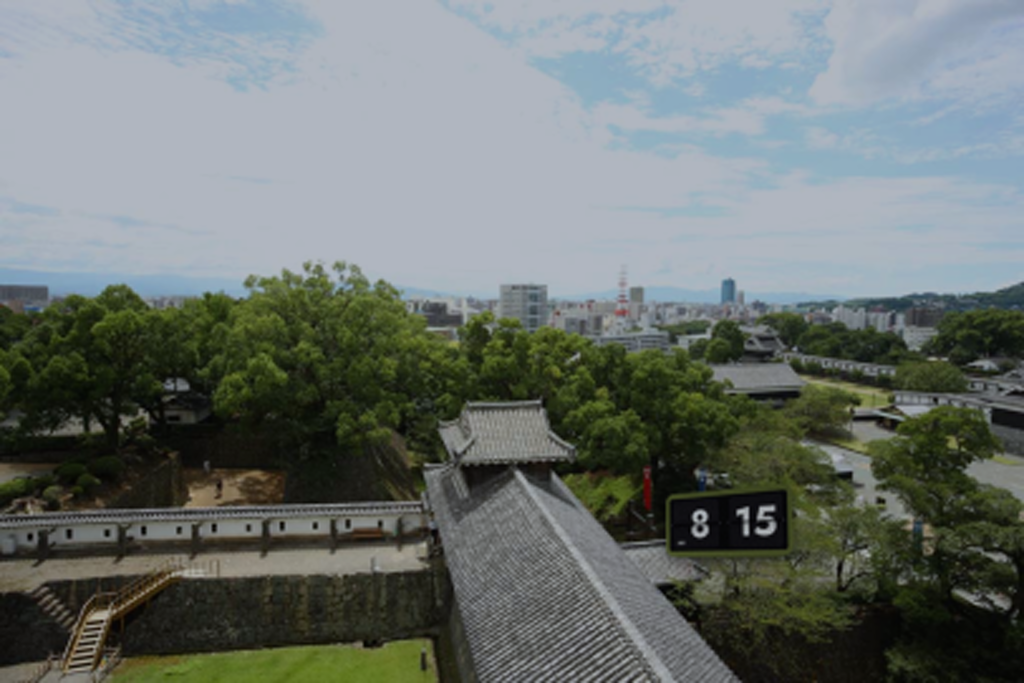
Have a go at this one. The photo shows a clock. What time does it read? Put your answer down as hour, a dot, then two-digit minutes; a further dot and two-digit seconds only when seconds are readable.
8.15
